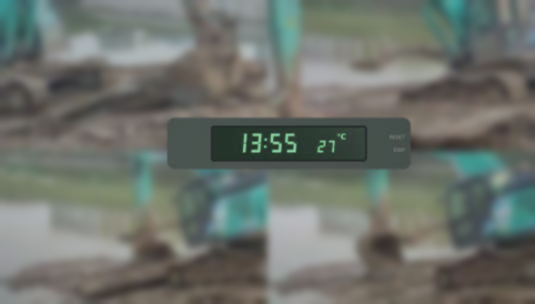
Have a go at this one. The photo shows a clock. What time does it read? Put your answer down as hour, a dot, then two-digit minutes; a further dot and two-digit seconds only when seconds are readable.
13.55
